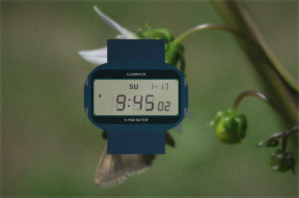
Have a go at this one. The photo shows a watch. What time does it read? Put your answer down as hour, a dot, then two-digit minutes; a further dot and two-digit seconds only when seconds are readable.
9.45.02
